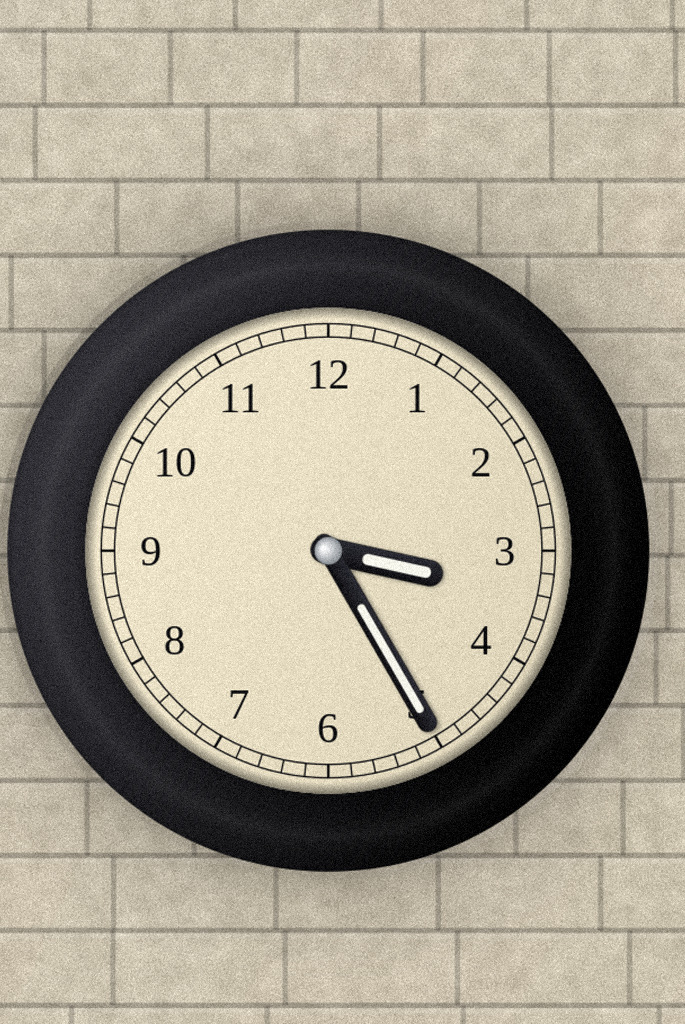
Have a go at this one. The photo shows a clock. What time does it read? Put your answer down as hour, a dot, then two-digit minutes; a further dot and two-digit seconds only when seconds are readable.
3.25
